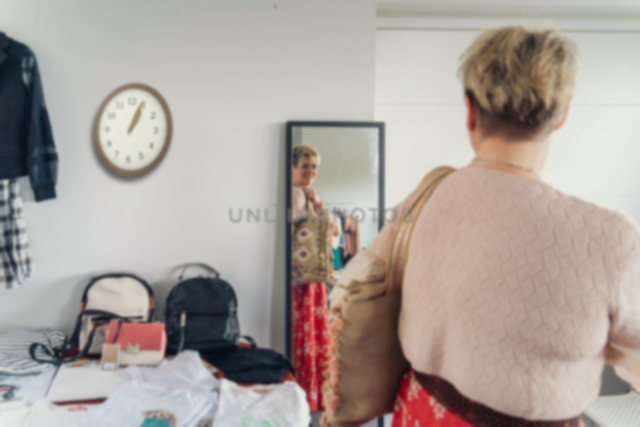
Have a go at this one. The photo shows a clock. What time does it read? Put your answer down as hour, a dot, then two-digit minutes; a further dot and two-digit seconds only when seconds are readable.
1.04
